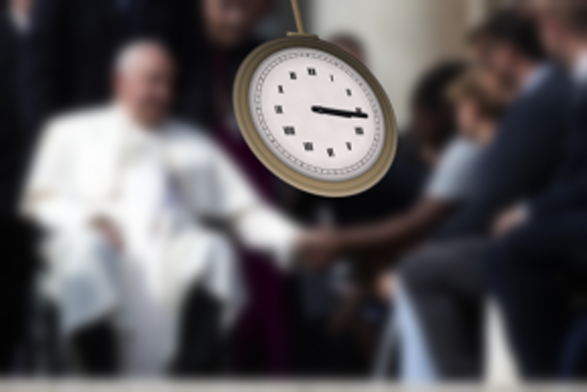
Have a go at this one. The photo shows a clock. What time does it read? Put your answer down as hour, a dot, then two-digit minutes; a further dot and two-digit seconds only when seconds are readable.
3.16
